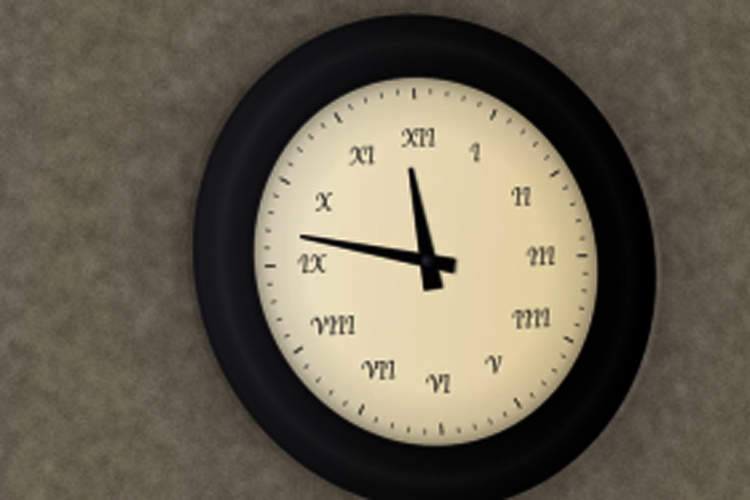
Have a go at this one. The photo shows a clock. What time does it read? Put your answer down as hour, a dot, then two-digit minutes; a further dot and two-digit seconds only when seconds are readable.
11.47
